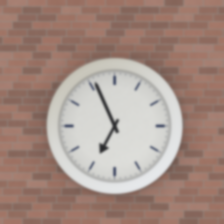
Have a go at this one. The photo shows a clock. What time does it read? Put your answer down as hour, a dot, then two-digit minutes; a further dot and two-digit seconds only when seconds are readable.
6.56
